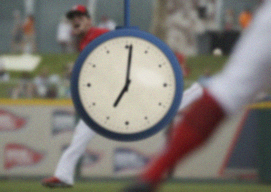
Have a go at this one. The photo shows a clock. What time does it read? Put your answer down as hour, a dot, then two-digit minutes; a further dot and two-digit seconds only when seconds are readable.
7.01
